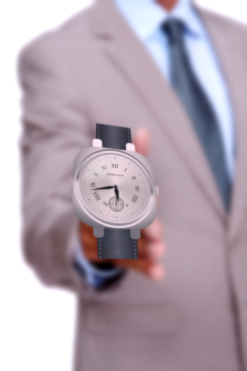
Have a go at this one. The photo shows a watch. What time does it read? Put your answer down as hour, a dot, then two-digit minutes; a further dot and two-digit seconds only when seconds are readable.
5.43
